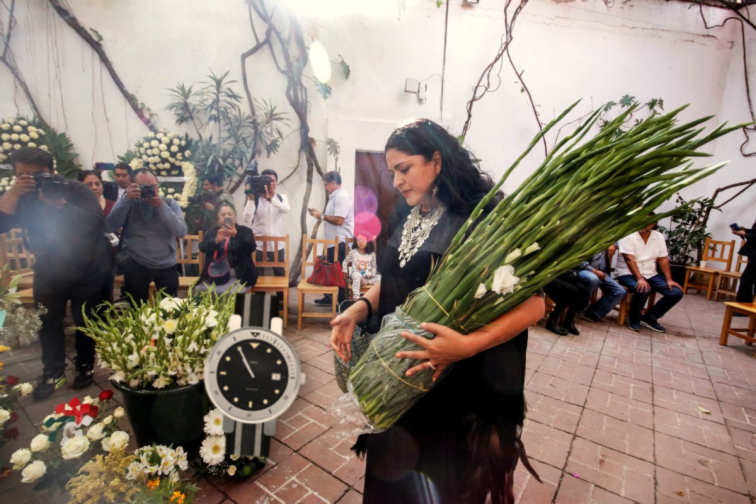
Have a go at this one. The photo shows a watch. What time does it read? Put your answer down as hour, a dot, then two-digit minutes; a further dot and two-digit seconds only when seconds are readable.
10.55
